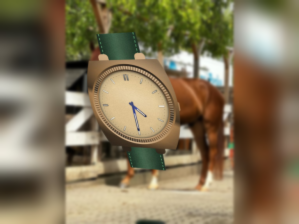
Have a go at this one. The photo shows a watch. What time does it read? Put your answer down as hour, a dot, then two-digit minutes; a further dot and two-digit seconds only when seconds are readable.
4.30
